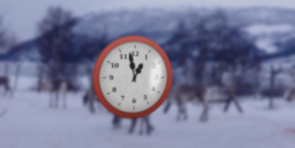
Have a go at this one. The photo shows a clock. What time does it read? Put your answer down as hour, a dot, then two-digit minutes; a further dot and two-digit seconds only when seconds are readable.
12.58
